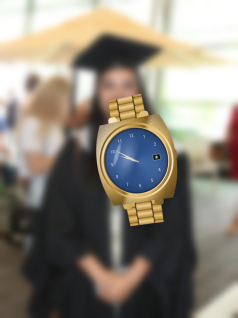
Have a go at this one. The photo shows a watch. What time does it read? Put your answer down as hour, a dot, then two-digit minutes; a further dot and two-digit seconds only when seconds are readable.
9.51
